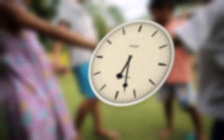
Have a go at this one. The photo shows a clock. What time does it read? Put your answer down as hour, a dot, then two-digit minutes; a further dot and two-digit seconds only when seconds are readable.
6.28
